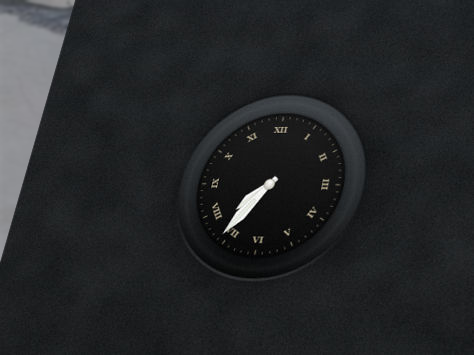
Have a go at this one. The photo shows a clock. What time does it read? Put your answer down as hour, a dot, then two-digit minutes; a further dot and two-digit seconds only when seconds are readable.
7.36
